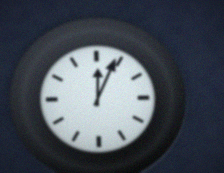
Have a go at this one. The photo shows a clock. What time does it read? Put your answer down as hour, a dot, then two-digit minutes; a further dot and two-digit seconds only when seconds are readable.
12.04
